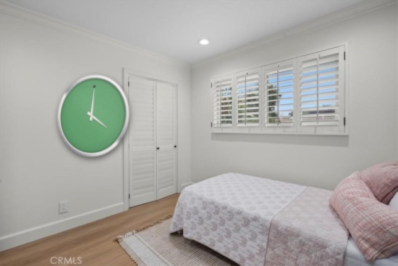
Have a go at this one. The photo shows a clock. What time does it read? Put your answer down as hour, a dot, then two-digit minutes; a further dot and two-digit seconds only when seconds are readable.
4.00
